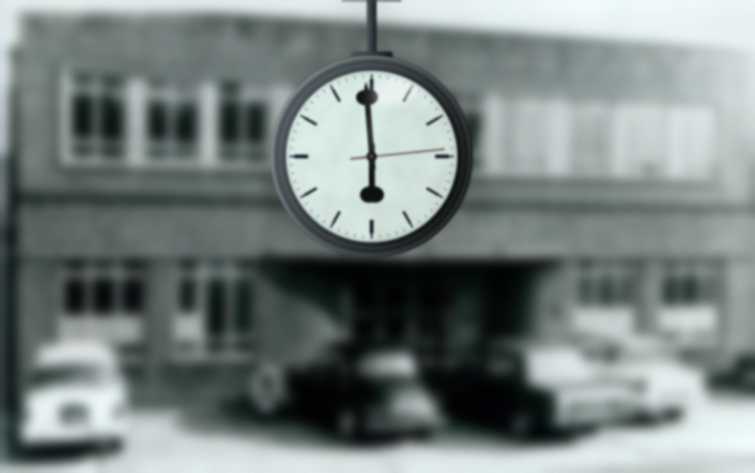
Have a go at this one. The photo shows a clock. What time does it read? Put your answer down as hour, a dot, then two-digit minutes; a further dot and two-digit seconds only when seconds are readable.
5.59.14
